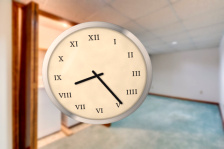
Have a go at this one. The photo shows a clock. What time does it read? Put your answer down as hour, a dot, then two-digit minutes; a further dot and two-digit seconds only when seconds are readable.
8.24
